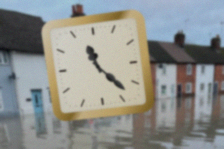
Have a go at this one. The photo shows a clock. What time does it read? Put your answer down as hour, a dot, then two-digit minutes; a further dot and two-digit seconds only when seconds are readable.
11.23
